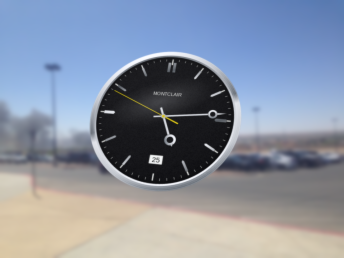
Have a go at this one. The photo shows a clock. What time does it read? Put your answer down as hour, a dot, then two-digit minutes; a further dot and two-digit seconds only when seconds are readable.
5.13.49
